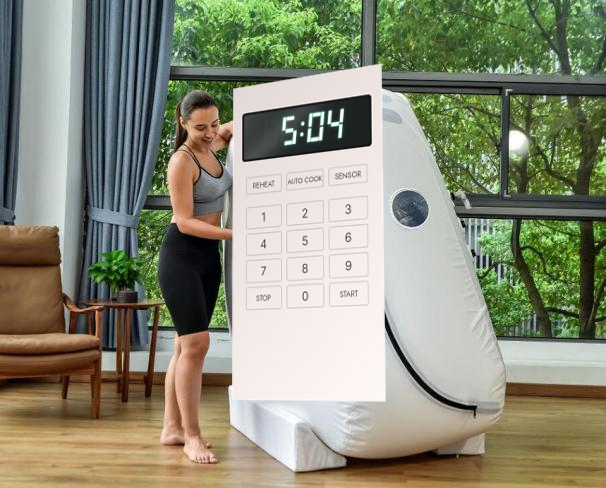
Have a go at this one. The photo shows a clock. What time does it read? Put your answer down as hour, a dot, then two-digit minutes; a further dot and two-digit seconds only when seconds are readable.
5.04
